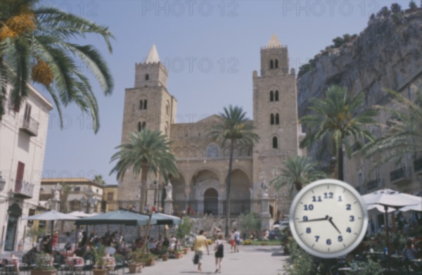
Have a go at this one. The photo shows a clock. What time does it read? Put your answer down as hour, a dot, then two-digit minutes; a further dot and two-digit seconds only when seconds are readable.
4.44
